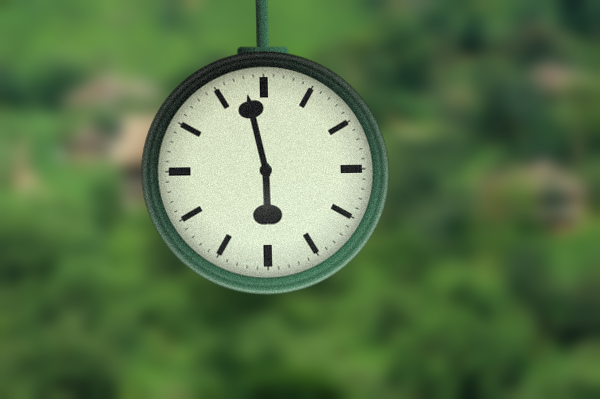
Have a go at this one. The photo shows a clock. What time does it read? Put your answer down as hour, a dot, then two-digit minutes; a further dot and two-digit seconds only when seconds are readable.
5.58
